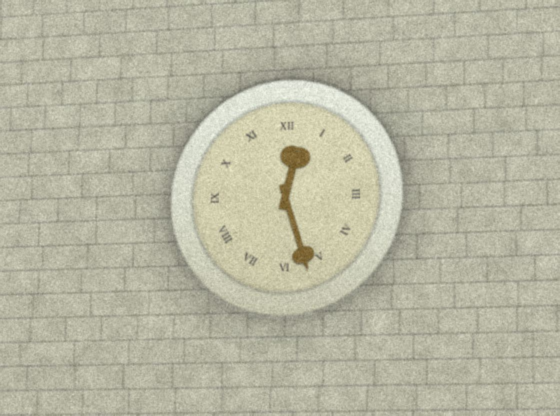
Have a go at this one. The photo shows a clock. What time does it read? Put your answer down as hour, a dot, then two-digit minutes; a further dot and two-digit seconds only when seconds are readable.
12.27
